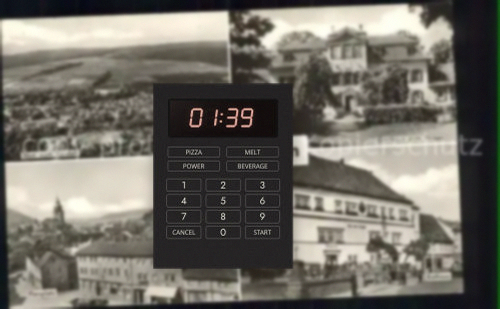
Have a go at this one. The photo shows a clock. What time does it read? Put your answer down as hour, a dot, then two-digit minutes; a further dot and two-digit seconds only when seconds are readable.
1.39
